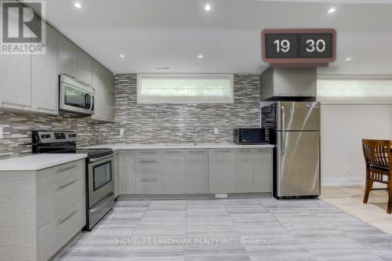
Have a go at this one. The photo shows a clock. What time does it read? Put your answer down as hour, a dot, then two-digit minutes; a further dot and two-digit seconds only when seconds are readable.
19.30
